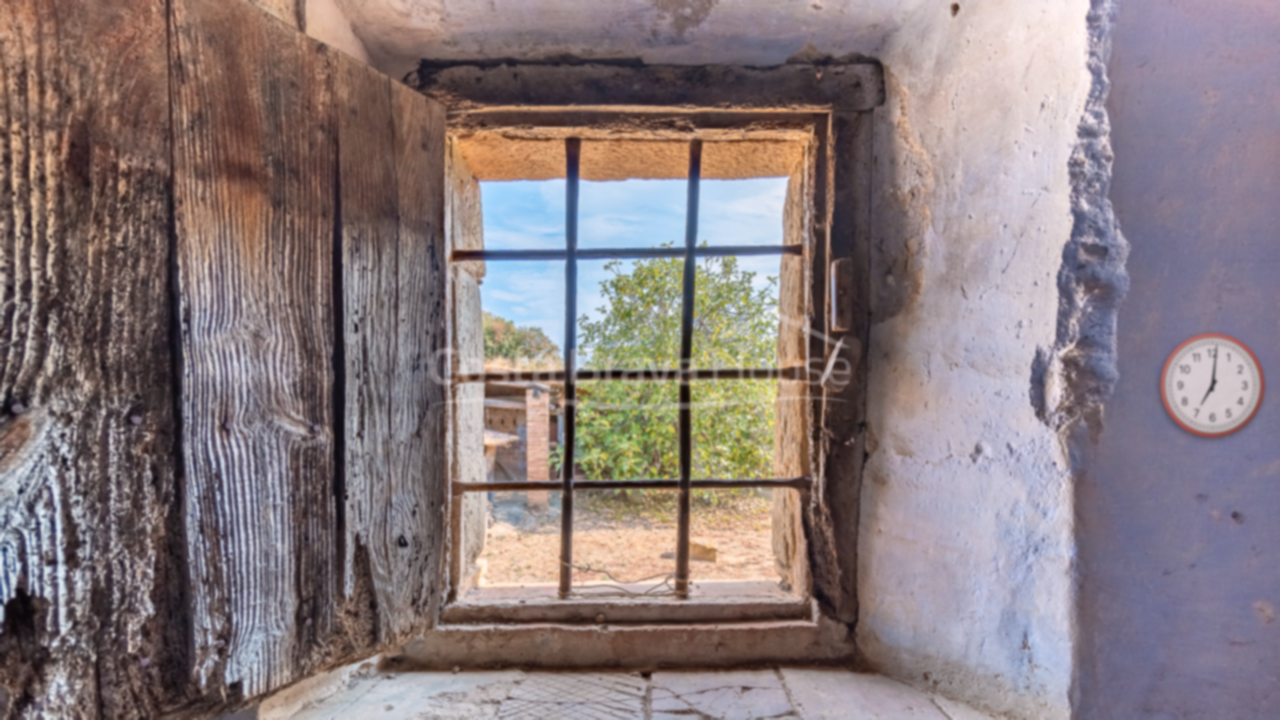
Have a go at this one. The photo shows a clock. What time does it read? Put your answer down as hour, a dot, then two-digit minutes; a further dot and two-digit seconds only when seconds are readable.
7.01
